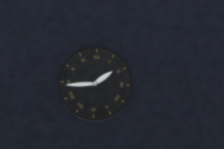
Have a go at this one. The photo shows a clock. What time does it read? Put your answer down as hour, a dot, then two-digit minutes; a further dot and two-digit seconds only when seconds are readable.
1.44
